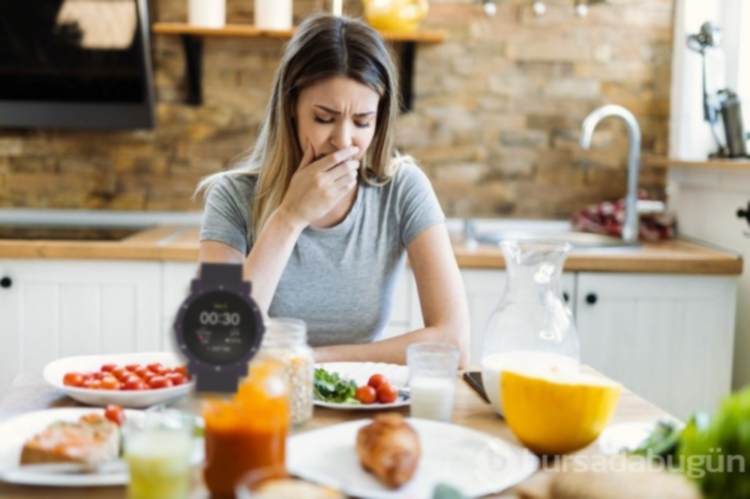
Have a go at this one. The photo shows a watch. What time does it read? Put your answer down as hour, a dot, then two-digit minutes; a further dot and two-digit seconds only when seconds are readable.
0.30
